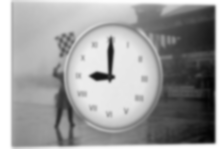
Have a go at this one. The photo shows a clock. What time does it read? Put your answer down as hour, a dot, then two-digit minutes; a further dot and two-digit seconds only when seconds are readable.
9.00
